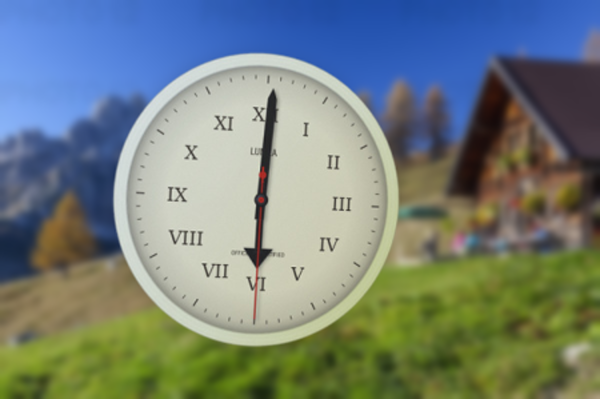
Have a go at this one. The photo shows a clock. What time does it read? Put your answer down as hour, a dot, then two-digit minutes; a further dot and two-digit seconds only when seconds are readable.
6.00.30
